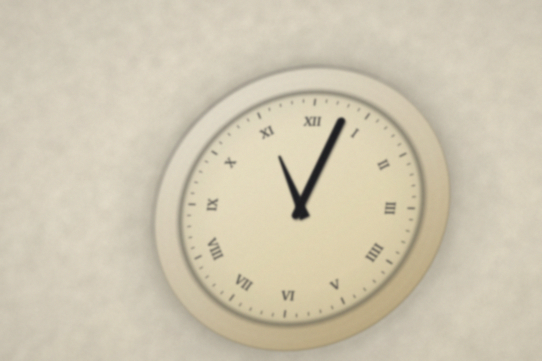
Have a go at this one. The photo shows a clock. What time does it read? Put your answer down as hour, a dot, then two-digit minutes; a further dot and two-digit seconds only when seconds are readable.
11.03
